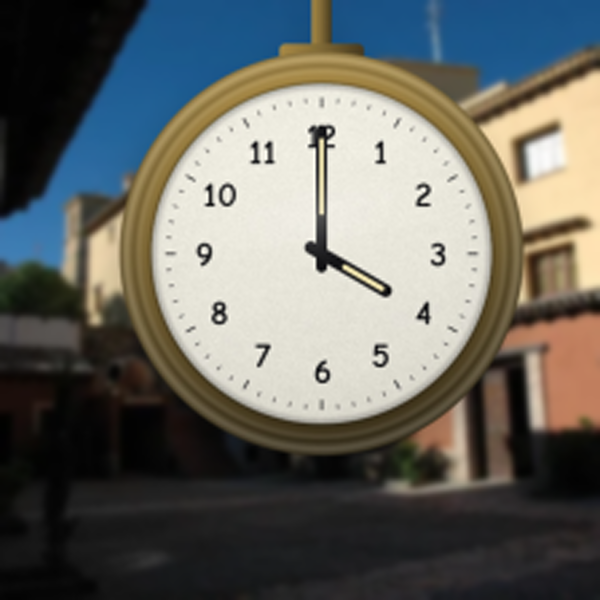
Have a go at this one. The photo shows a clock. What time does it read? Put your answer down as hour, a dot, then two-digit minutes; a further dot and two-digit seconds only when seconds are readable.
4.00
